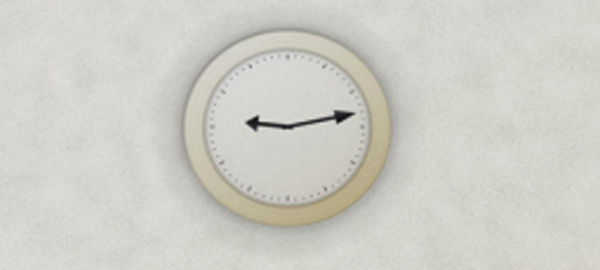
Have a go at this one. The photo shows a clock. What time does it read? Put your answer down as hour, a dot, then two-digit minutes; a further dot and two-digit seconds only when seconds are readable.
9.13
